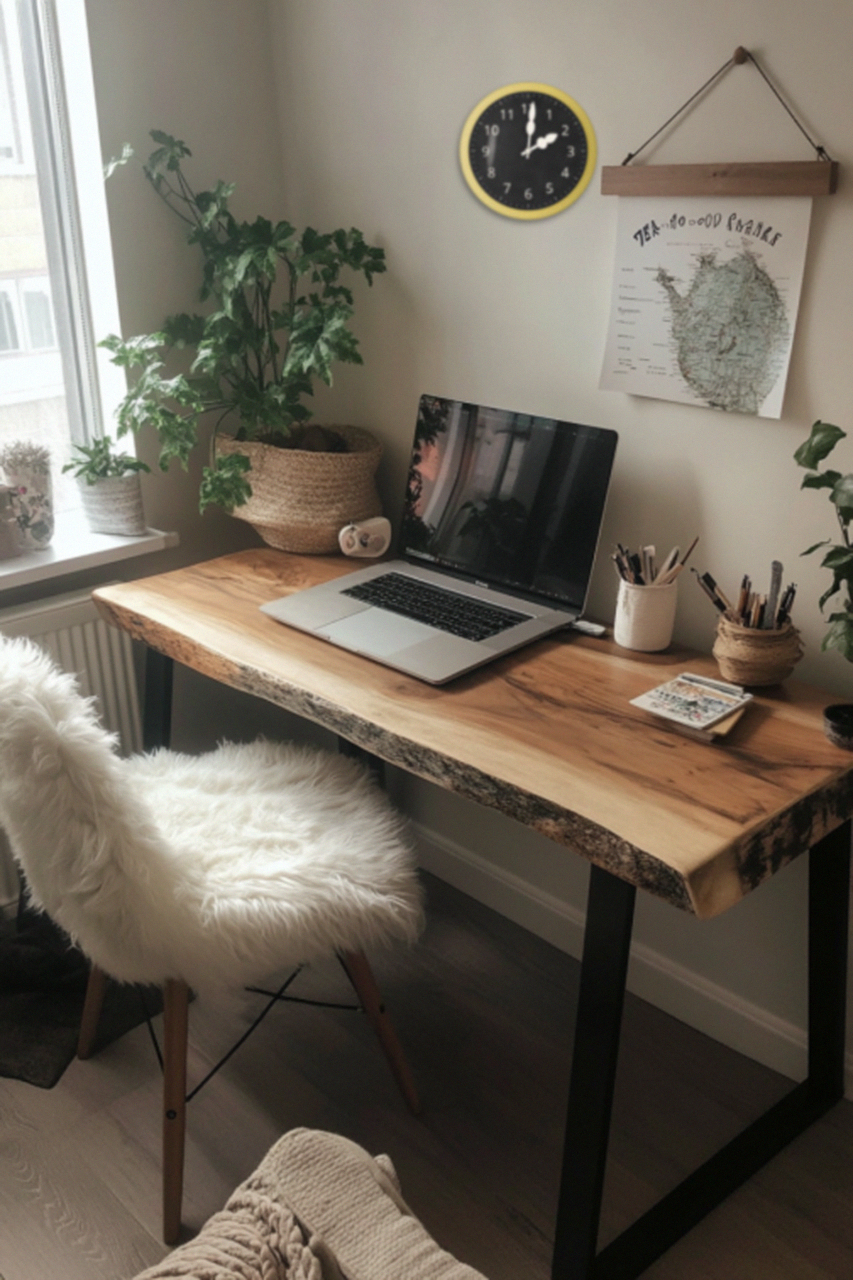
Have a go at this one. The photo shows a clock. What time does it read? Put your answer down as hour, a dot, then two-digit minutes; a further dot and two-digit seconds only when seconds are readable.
2.01
